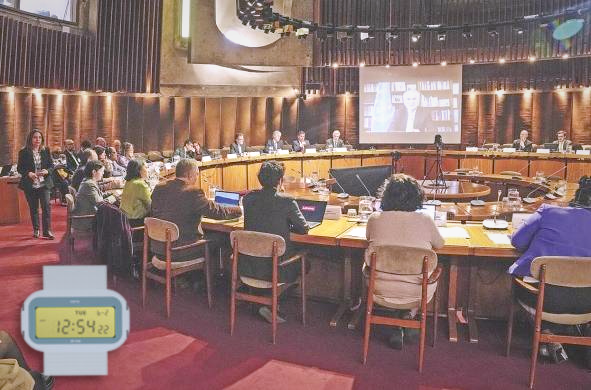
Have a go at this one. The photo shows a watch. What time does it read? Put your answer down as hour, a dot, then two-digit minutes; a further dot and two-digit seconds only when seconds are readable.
12.54
